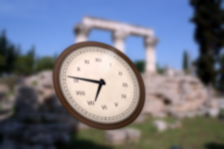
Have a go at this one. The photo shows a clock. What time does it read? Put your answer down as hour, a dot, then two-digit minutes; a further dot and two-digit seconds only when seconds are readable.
6.46
